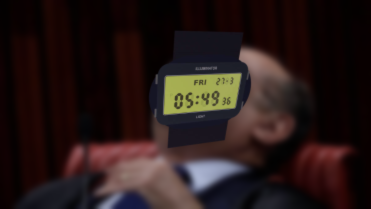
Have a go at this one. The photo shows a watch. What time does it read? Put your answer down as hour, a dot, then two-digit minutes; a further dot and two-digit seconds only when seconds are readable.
5.49
